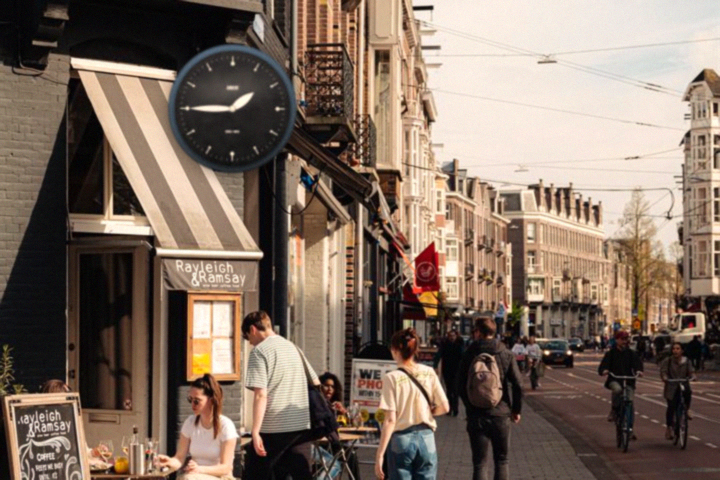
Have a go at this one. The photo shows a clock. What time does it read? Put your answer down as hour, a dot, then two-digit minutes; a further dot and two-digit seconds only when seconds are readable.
1.45
